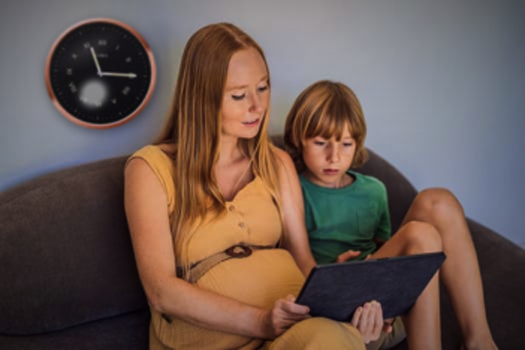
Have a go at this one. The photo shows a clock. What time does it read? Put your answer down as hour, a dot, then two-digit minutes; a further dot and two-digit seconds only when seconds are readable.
11.15
